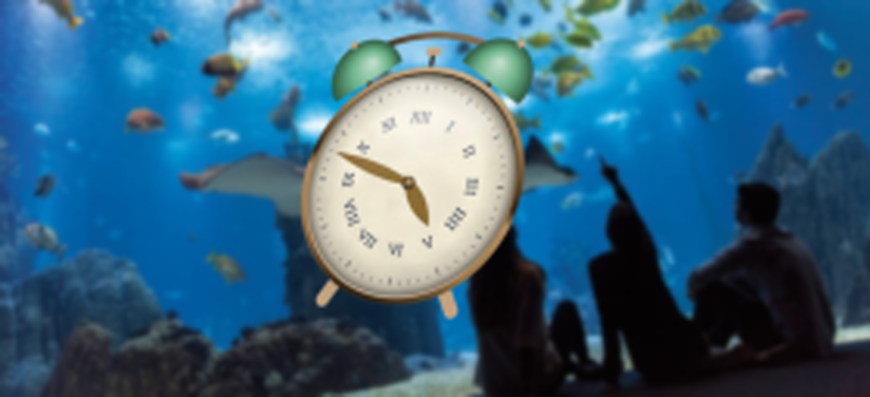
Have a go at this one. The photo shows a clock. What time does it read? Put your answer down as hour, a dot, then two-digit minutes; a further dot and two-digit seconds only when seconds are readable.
4.48
